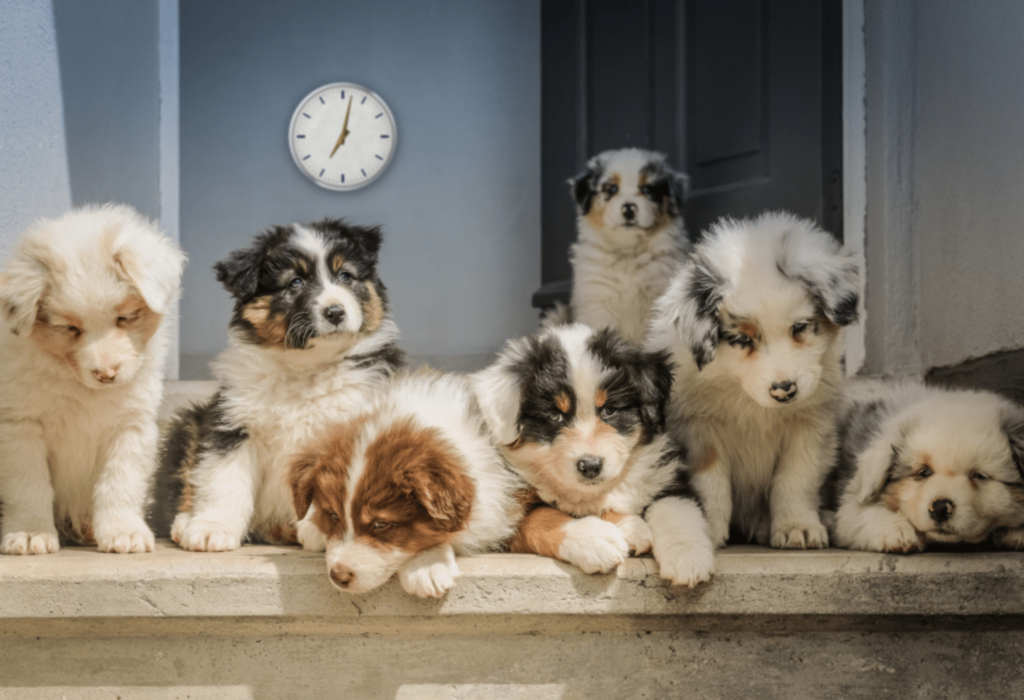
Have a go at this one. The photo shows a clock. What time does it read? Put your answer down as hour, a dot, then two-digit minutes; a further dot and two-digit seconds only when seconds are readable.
7.02
